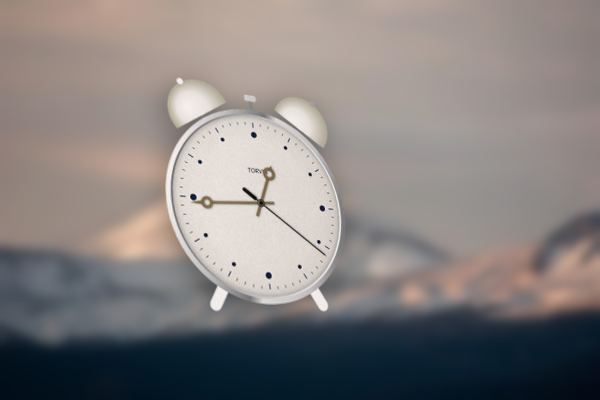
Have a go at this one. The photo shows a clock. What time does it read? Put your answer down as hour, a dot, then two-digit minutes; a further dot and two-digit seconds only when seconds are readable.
12.44.21
